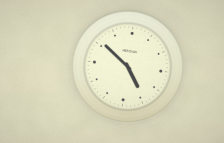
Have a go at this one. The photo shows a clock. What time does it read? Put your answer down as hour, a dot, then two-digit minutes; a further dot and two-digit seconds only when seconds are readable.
4.51
